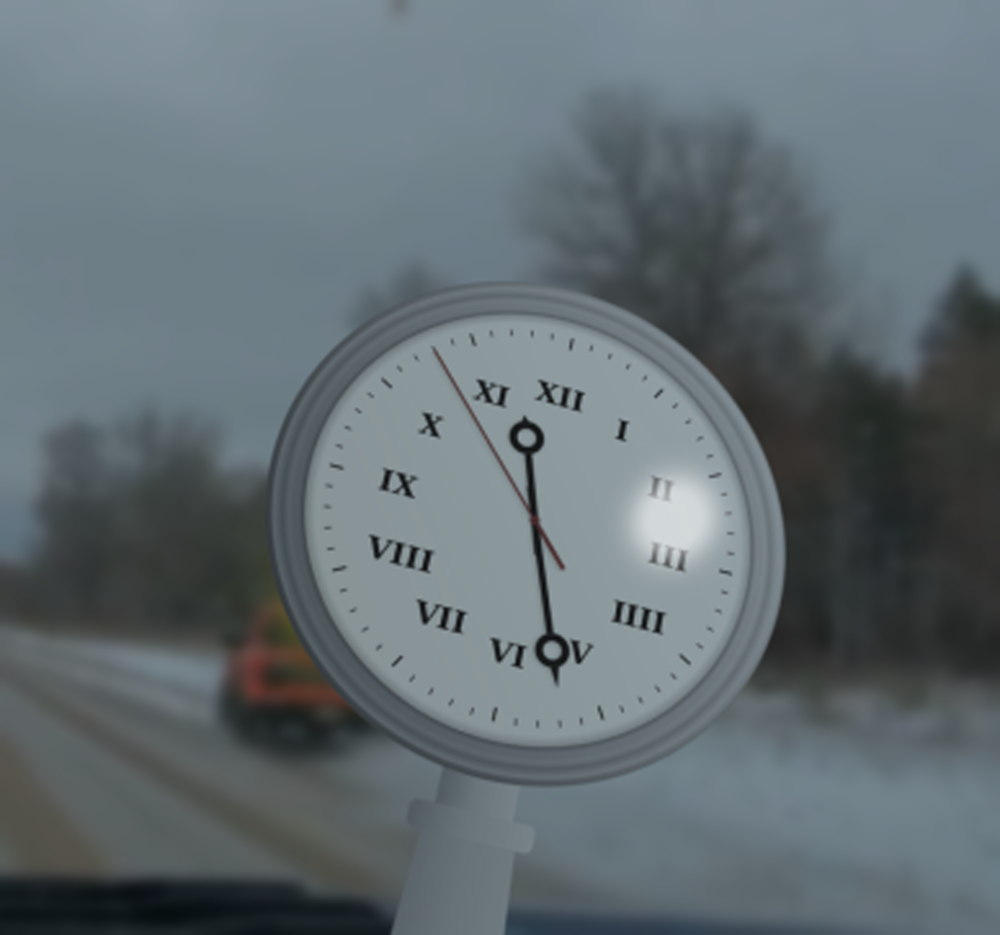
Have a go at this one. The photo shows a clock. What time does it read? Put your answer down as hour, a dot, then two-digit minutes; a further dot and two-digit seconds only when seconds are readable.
11.26.53
